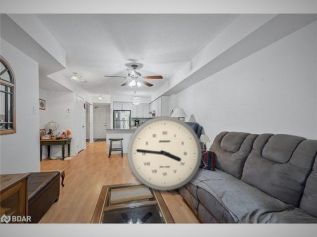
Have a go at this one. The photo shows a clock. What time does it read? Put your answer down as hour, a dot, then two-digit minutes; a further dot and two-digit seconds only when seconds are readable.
3.46
